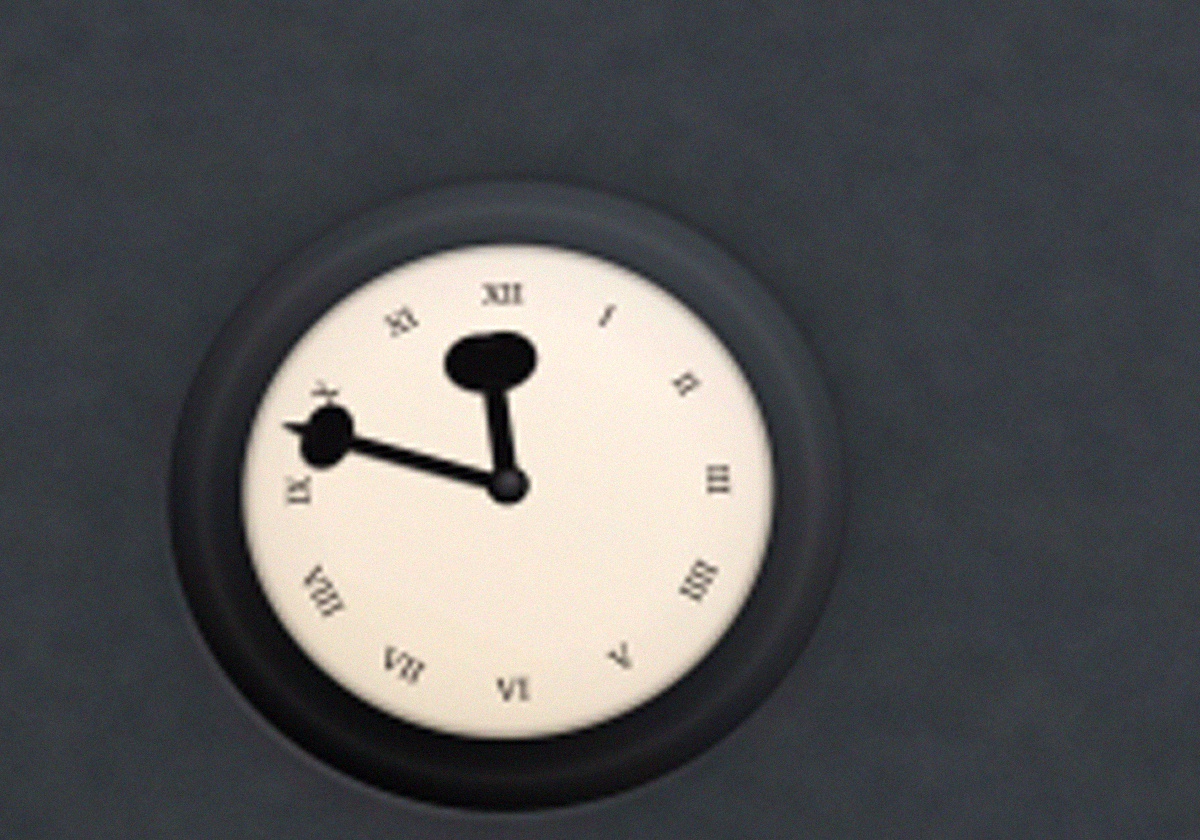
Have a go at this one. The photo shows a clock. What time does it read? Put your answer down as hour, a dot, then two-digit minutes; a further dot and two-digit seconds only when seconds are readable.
11.48
